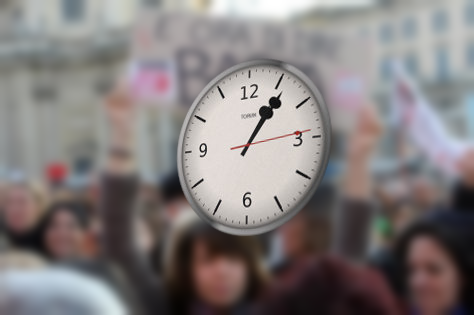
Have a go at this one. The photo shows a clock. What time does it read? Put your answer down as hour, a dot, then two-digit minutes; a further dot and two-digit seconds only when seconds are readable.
1.06.14
